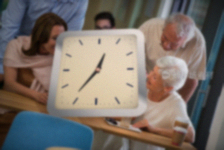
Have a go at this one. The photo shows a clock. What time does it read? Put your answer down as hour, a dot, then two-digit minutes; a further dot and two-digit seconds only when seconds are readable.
12.36
